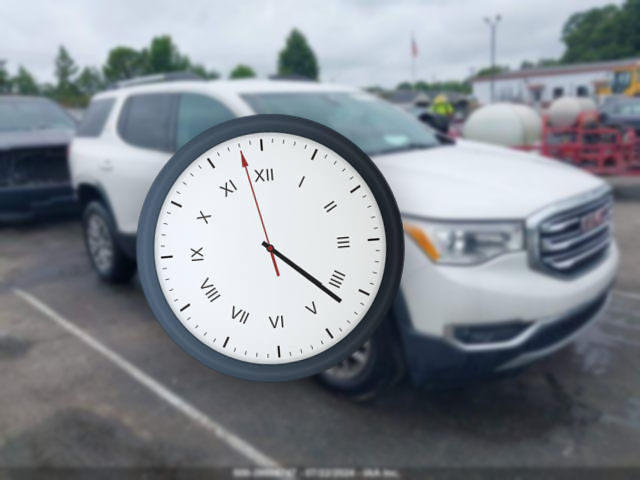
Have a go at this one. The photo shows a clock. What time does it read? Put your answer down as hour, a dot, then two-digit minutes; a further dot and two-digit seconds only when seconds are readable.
4.21.58
